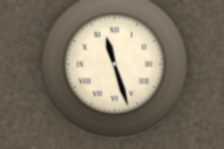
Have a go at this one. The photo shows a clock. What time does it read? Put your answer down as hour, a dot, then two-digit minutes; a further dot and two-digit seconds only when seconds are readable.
11.27
